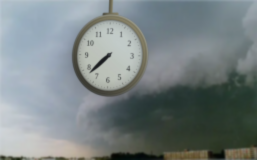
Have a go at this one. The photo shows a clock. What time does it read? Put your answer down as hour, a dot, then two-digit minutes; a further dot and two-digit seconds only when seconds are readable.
7.38
